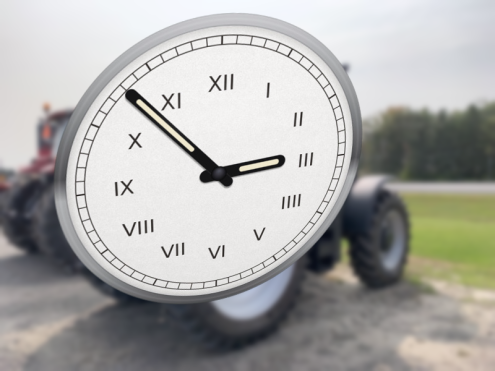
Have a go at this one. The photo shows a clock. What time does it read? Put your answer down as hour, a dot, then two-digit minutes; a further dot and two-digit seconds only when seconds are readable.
2.53
